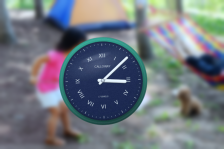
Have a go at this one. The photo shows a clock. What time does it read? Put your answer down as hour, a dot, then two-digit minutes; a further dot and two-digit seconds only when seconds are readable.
3.08
